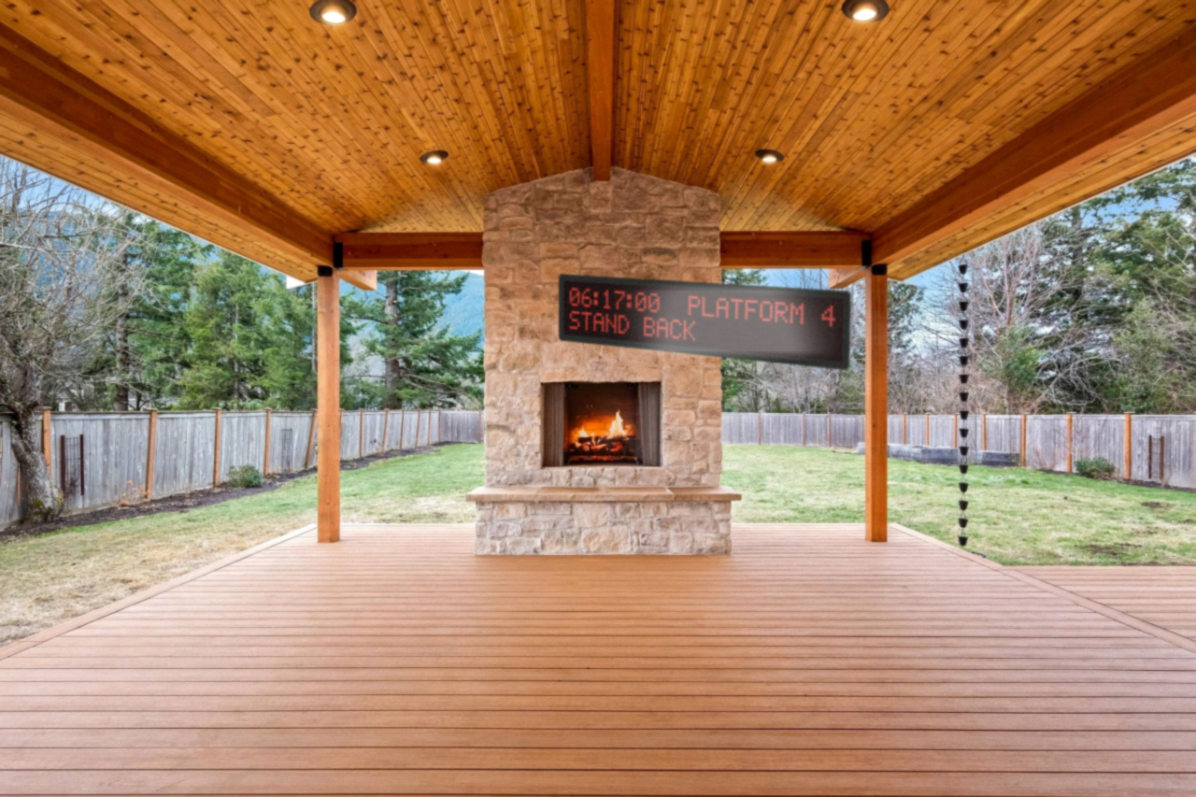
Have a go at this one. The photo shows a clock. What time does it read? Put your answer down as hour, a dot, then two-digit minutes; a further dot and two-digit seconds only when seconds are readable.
6.17.00
